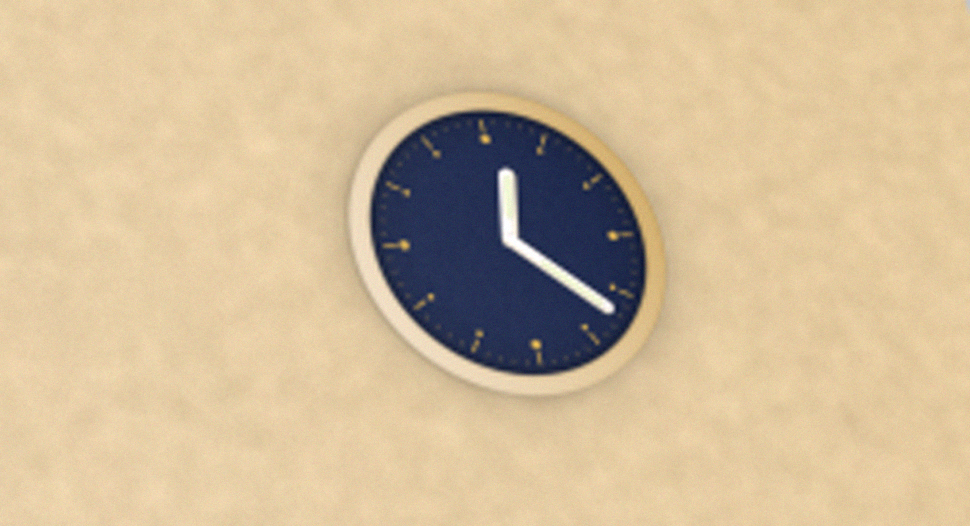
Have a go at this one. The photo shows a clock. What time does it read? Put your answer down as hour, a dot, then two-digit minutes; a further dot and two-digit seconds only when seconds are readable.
12.22
